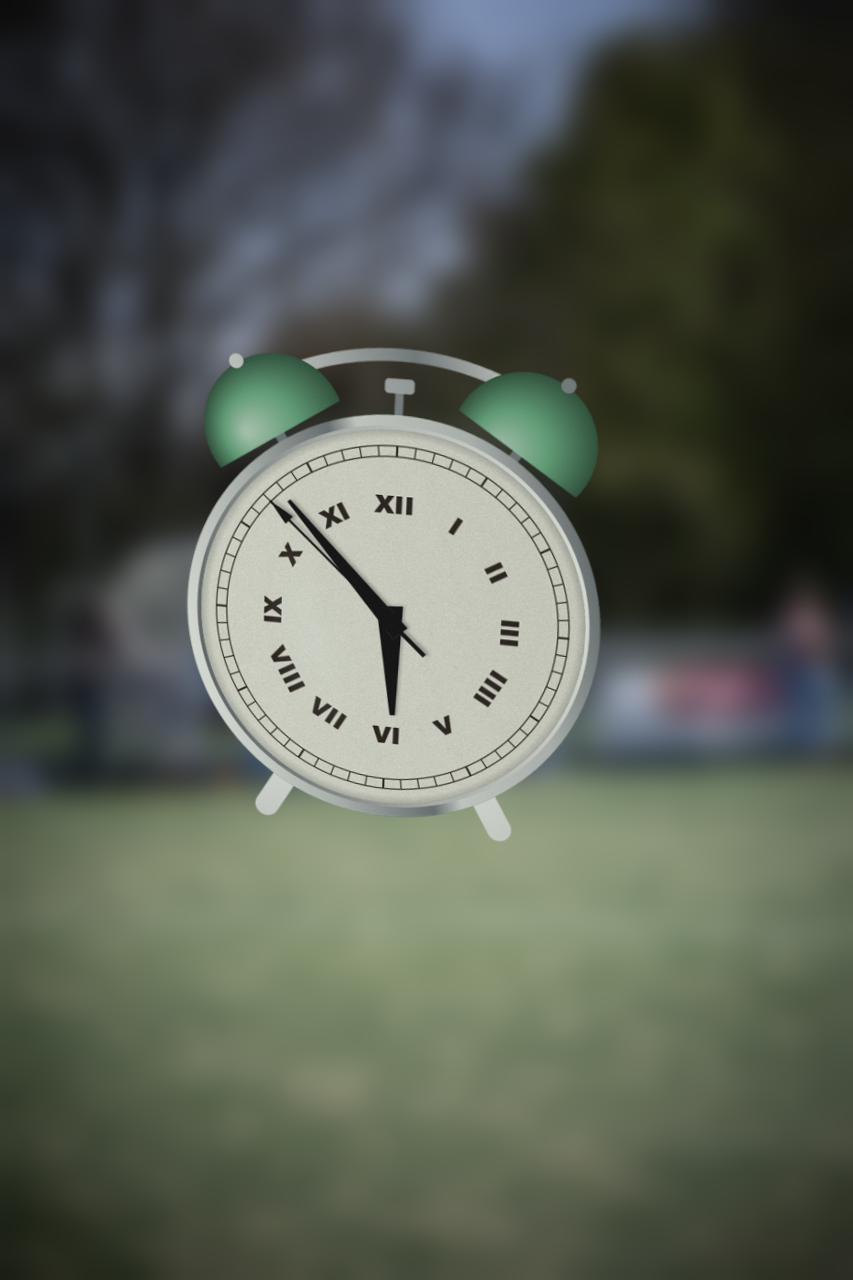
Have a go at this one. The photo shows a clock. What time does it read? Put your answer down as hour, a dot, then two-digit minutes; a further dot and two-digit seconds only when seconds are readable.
5.52.52
